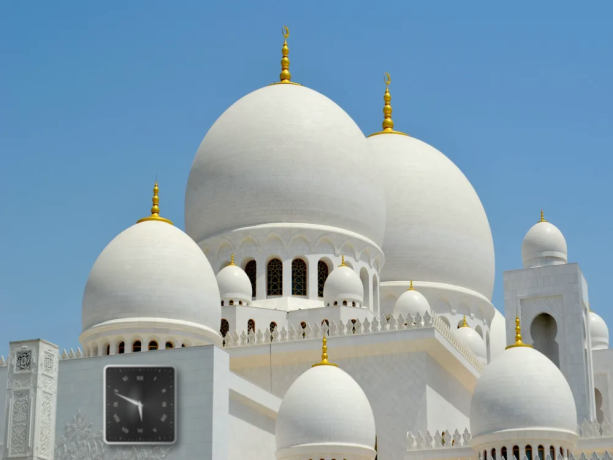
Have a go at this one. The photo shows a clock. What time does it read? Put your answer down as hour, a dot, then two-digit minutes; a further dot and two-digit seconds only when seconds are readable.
5.49
